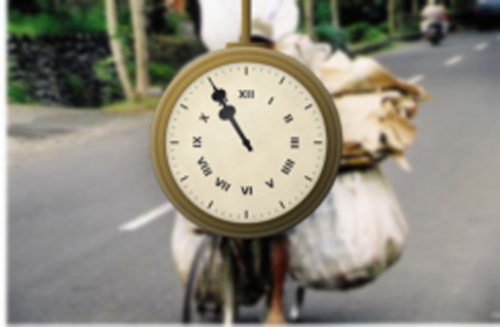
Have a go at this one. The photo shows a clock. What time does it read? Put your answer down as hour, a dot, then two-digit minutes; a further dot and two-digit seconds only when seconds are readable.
10.55
